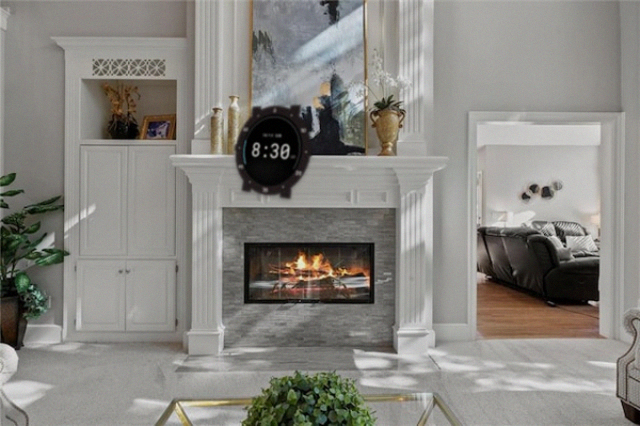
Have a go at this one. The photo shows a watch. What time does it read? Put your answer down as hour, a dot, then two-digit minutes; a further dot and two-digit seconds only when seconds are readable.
8.30
